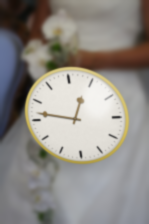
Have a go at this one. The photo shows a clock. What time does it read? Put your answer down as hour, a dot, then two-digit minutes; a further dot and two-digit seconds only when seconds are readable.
12.47
